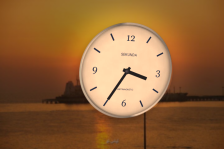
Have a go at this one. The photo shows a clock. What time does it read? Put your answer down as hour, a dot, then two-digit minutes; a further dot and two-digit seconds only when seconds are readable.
3.35
